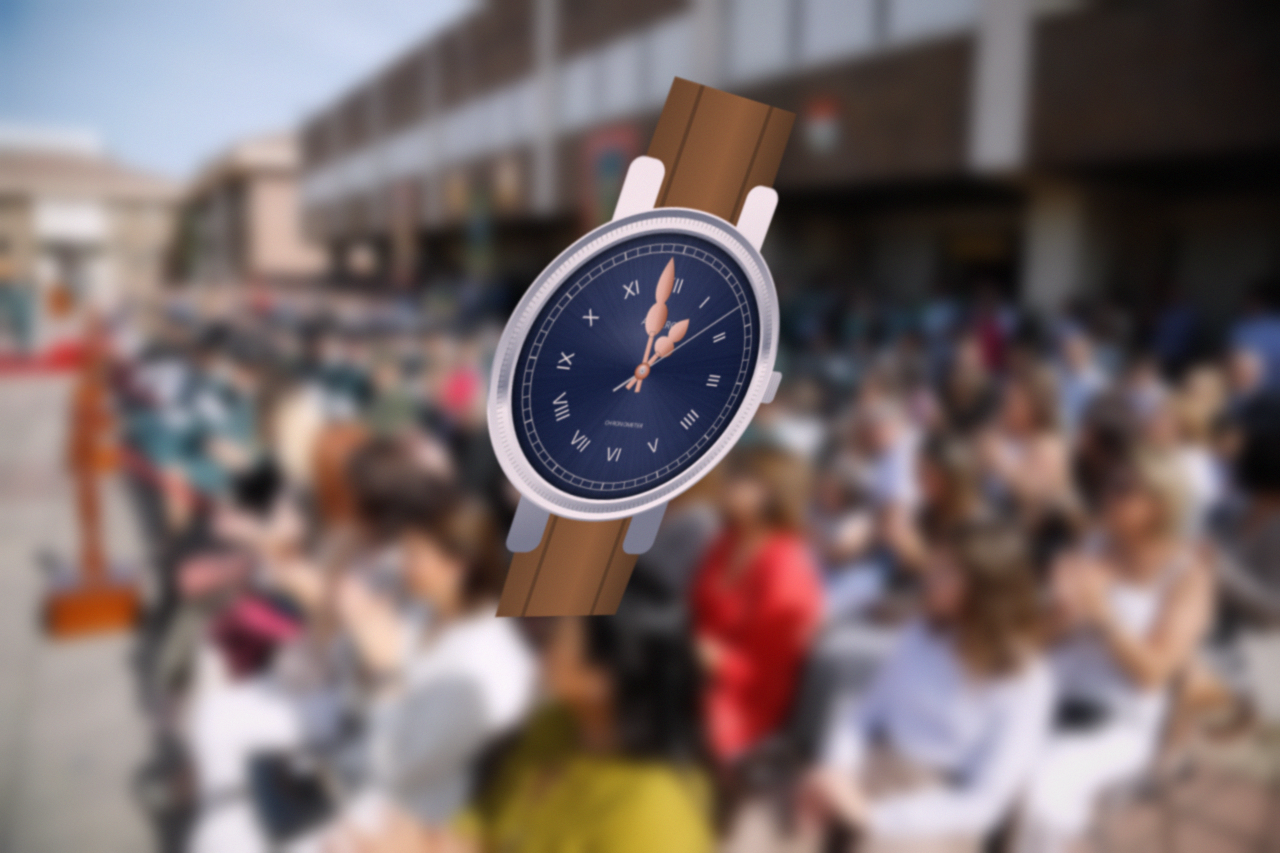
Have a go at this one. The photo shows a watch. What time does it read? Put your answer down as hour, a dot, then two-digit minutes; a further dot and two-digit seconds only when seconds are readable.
12.59.08
